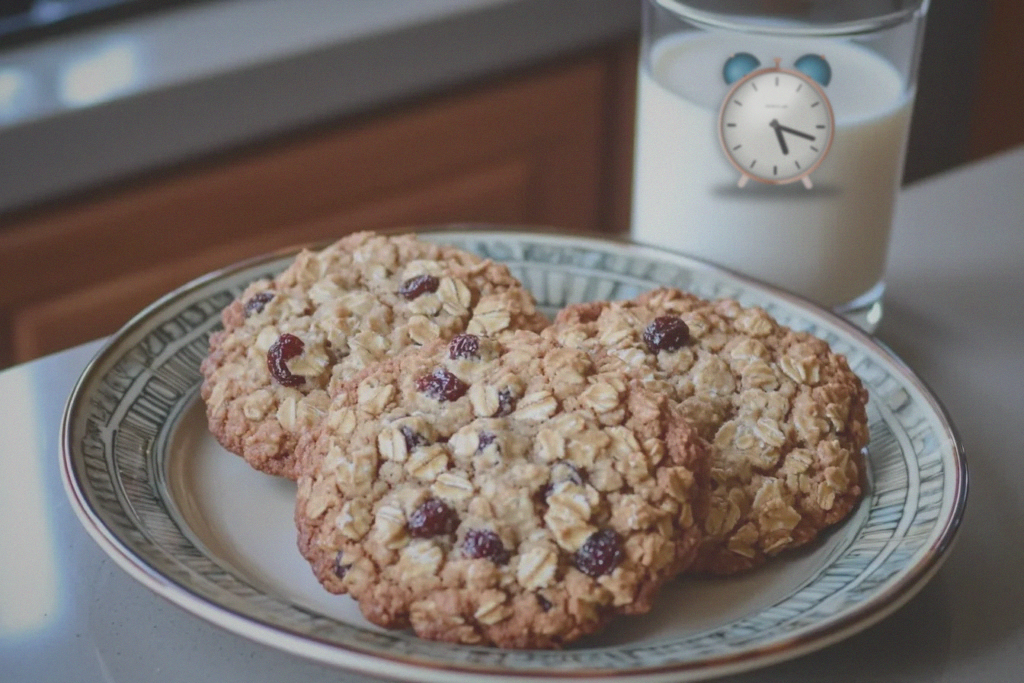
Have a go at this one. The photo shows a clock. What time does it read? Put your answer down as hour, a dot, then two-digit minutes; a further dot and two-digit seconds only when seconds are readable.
5.18
